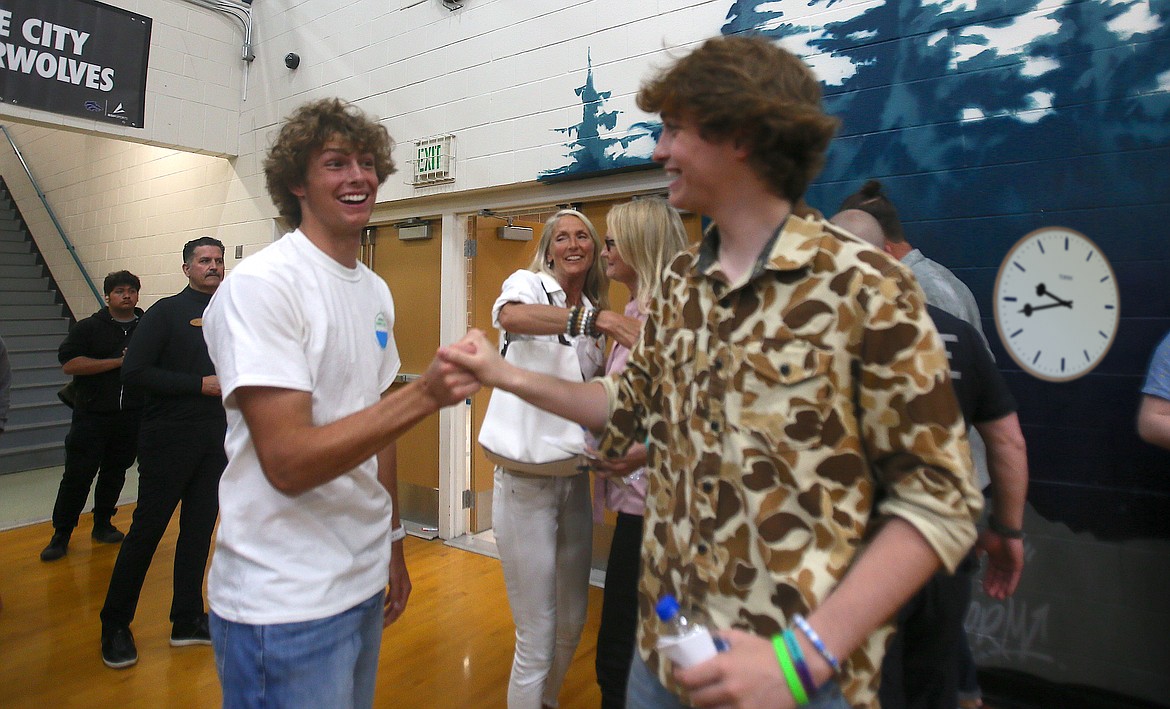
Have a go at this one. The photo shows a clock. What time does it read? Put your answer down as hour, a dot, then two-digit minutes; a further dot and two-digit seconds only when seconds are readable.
9.43
